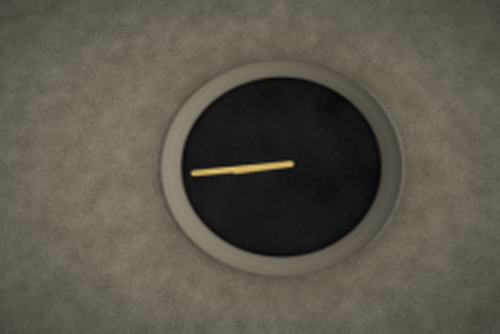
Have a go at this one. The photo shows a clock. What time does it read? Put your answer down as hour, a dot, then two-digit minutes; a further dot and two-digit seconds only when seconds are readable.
8.44
